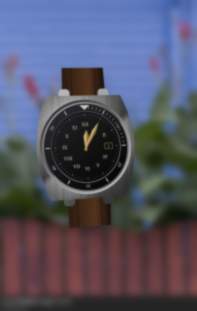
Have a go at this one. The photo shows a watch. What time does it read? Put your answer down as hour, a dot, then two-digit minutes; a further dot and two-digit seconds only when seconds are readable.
12.05
